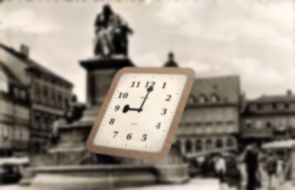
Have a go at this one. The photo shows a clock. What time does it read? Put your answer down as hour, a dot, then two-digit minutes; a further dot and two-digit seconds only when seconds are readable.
9.01
